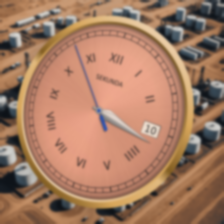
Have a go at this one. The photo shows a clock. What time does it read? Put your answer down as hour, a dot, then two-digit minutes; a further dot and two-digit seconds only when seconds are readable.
3.16.53
